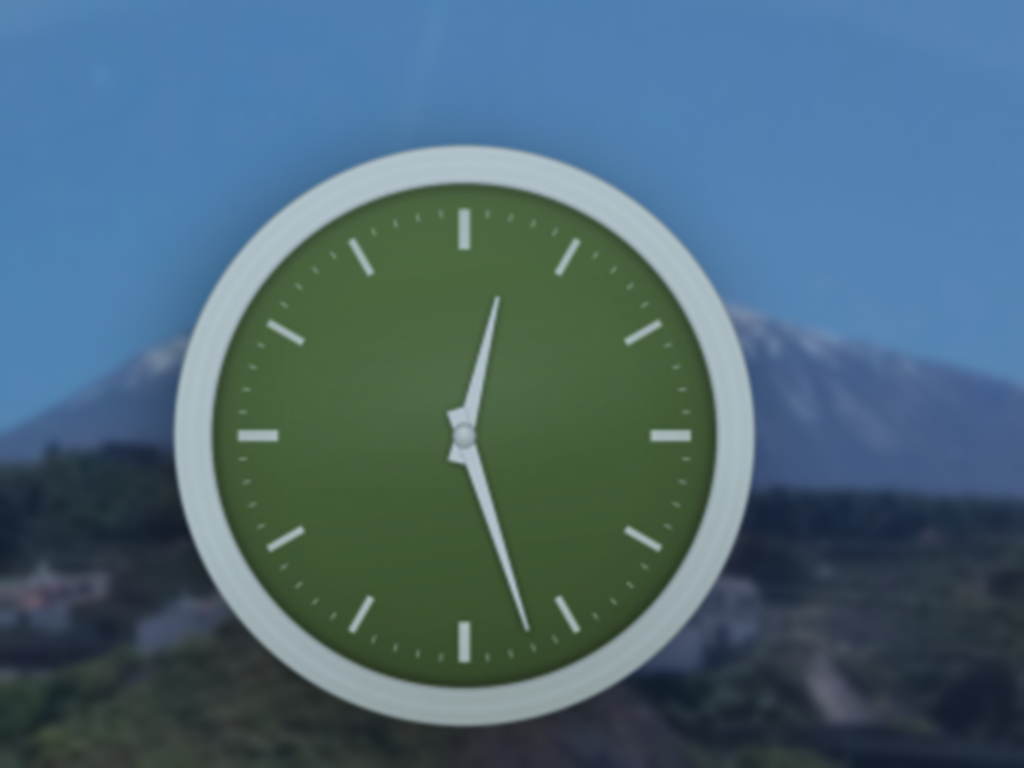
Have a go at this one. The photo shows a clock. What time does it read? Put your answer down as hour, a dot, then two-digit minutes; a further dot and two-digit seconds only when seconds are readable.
12.27
